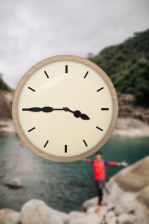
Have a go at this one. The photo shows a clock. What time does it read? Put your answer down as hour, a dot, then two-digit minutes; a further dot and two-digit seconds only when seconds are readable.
3.45
